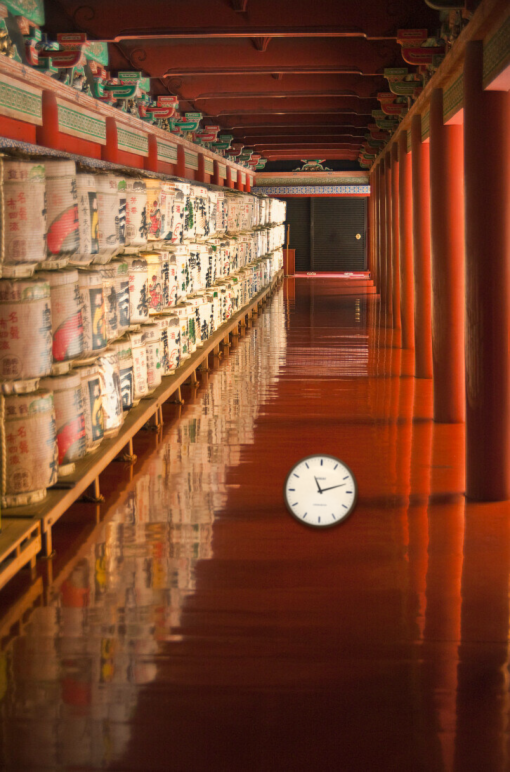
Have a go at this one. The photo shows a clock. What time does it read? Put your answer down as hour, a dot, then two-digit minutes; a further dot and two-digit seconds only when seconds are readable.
11.12
